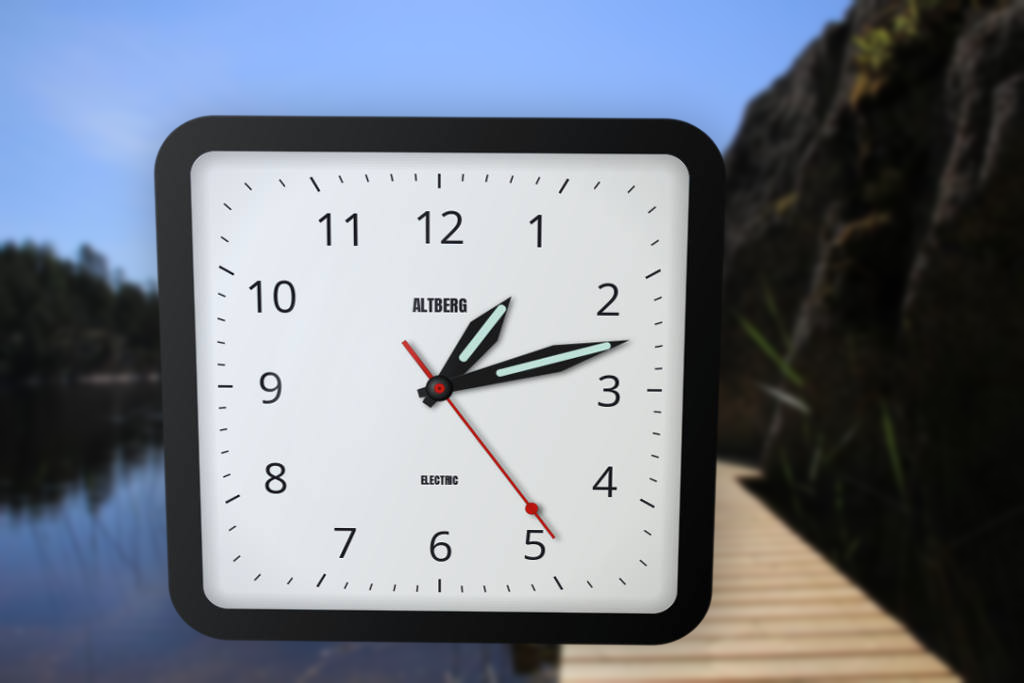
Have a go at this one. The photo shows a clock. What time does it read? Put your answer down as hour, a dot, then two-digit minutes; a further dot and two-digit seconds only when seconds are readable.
1.12.24
